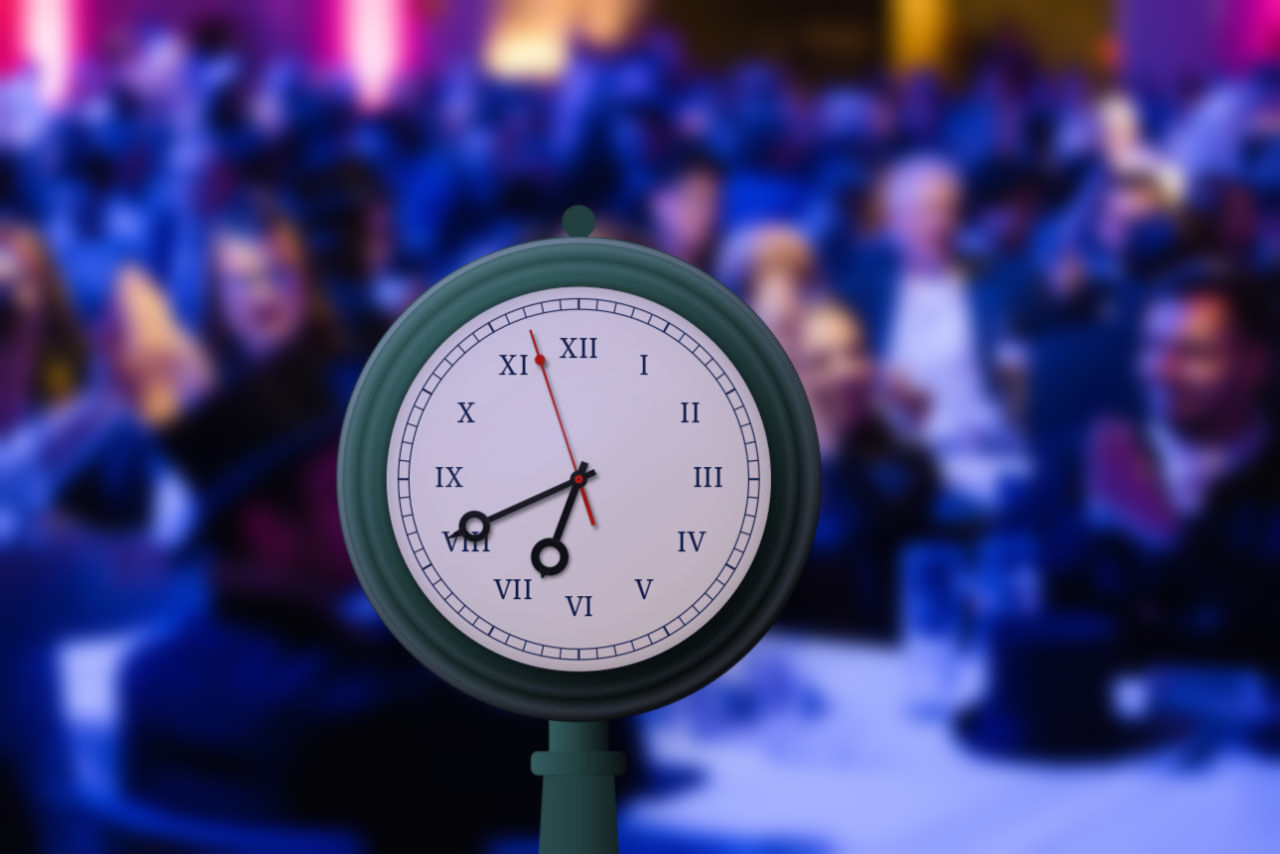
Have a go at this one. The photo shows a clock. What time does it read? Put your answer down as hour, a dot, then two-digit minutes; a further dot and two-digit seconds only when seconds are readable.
6.40.57
